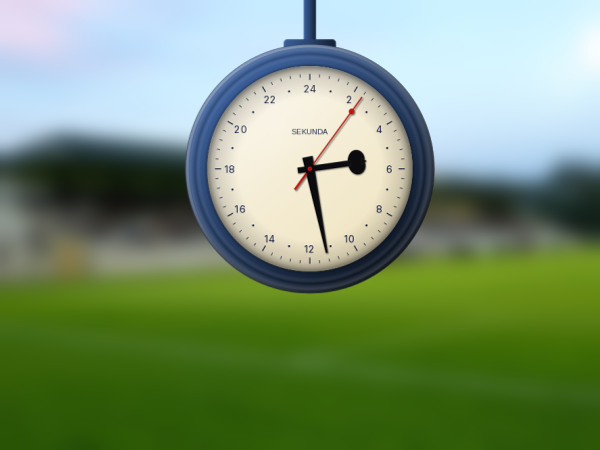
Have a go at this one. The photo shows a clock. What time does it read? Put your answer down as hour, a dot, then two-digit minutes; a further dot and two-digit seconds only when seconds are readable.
5.28.06
